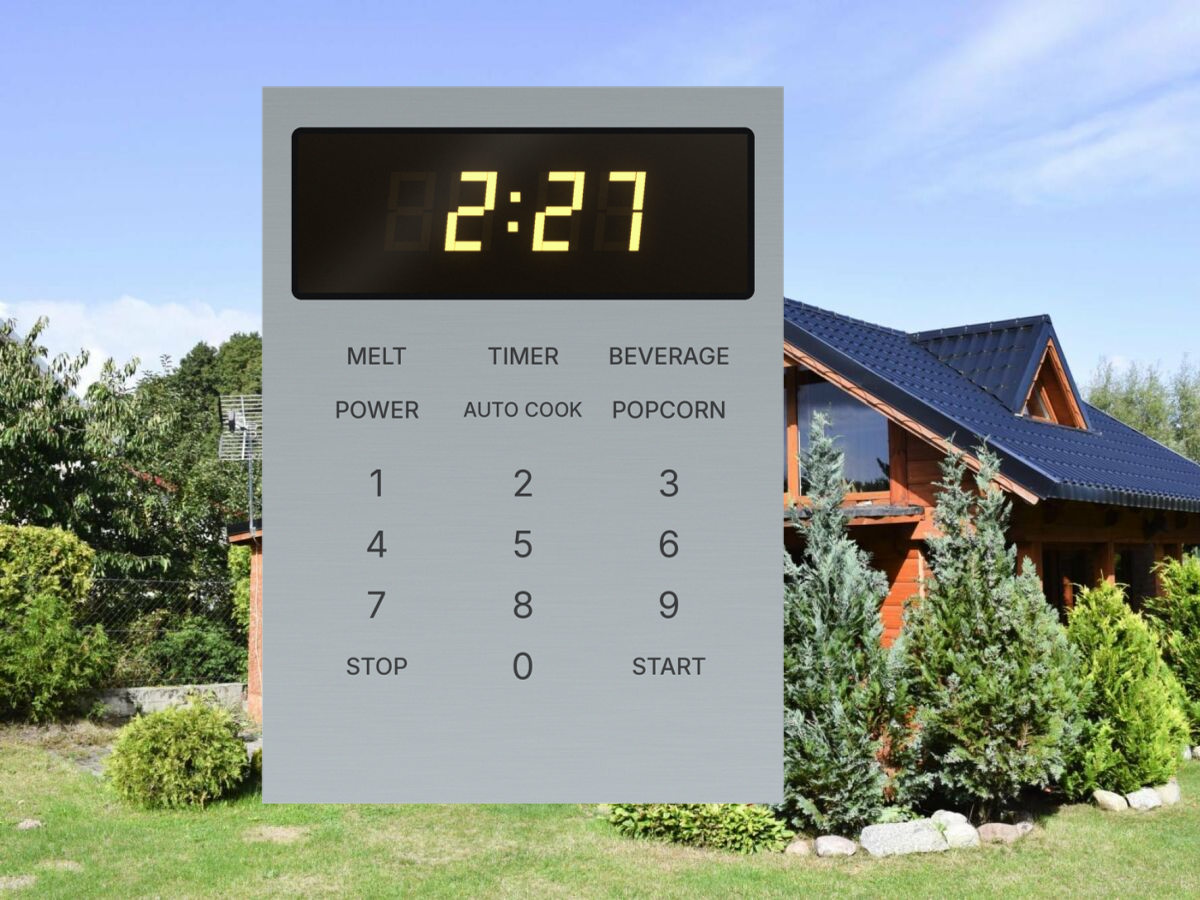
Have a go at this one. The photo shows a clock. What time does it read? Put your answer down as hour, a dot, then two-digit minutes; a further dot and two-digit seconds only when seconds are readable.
2.27
